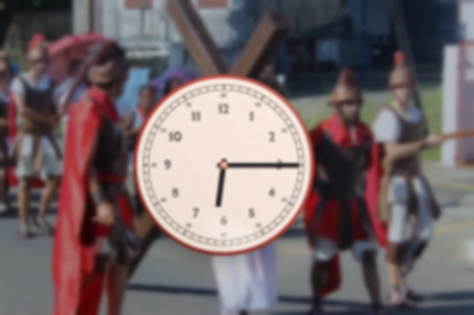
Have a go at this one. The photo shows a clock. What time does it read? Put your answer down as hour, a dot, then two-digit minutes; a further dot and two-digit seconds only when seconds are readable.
6.15
